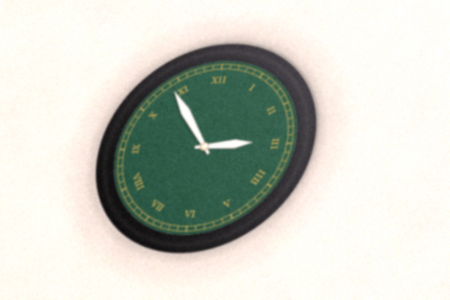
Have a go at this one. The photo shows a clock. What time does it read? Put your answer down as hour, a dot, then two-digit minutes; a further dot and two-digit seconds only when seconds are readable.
2.54
